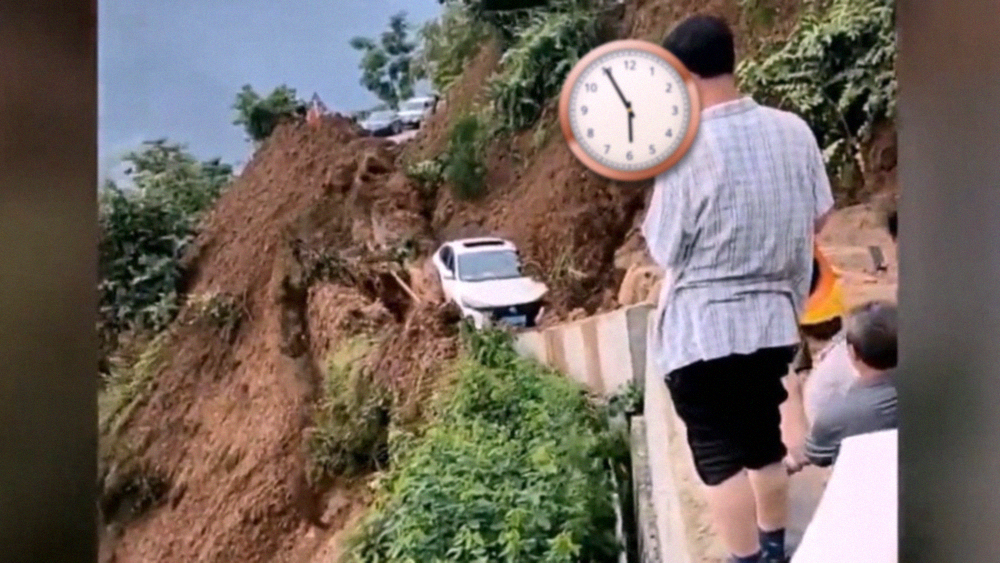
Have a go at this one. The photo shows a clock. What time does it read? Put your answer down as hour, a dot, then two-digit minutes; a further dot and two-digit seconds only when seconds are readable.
5.55
